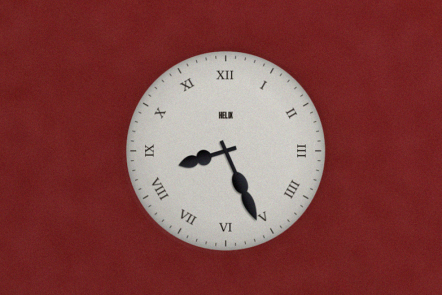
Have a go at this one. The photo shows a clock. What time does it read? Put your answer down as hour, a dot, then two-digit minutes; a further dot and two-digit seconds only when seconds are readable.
8.26
